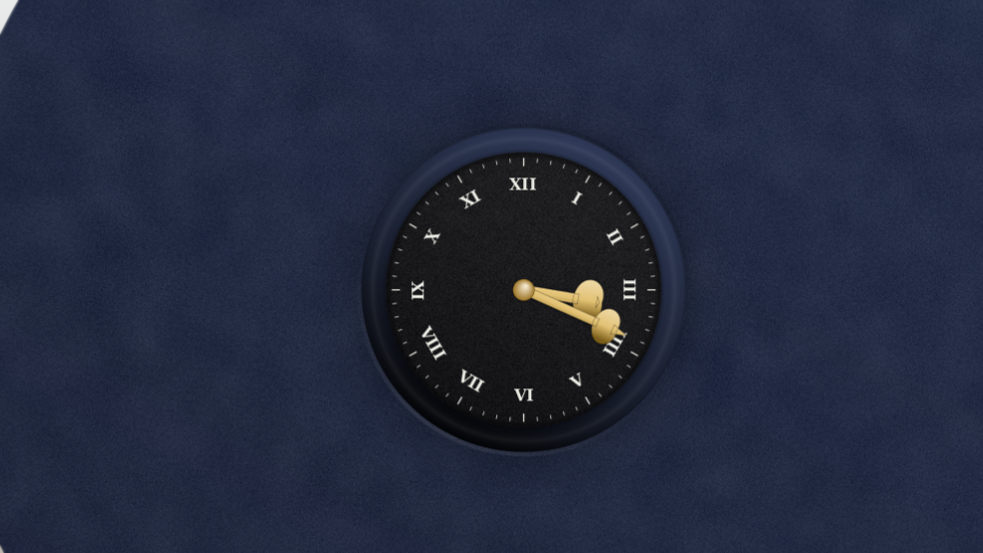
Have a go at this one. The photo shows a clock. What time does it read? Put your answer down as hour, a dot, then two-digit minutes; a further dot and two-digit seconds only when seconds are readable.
3.19
